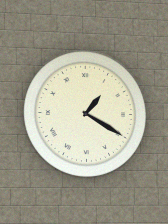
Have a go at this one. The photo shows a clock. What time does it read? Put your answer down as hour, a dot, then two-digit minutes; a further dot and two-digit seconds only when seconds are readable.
1.20
